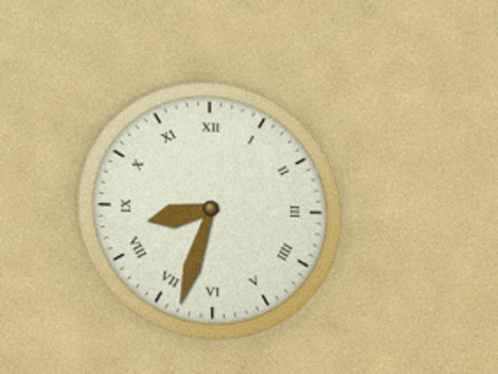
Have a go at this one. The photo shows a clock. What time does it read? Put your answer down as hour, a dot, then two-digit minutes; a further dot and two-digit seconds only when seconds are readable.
8.33
